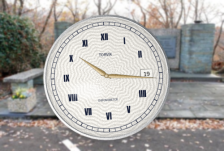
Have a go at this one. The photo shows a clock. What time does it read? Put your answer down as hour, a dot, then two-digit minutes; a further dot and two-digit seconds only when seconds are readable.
10.16
